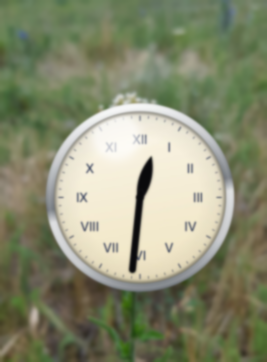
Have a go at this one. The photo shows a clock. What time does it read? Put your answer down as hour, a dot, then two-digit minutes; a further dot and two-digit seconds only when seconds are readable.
12.31
